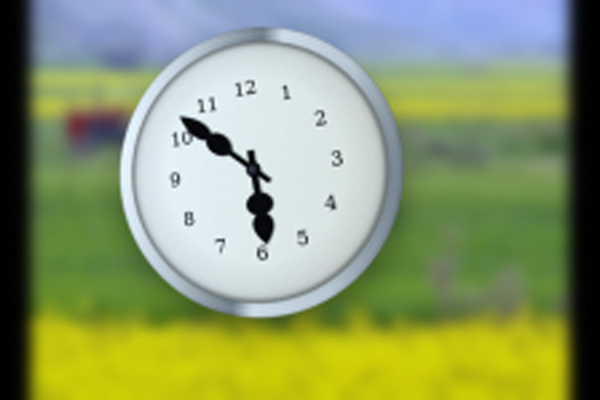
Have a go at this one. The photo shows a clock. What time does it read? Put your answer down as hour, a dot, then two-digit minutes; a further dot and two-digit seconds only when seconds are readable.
5.52
